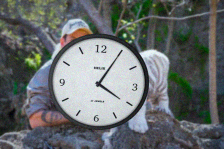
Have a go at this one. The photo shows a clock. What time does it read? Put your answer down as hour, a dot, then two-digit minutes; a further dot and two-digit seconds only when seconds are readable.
4.05
